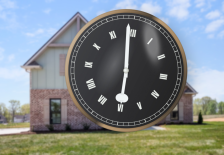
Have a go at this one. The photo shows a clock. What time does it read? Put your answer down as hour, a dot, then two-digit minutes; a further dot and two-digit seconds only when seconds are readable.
5.59
